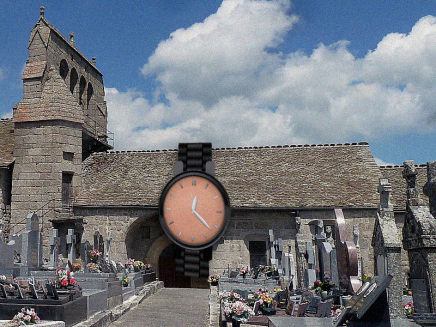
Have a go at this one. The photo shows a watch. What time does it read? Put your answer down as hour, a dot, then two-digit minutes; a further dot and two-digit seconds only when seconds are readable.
12.22
